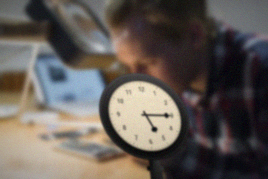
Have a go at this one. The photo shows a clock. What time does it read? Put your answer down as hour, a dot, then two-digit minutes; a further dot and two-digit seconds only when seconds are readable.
5.15
